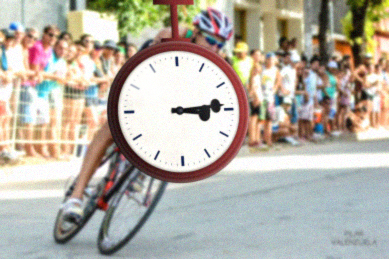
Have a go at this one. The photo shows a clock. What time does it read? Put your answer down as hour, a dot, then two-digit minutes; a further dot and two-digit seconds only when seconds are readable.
3.14
